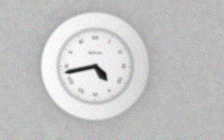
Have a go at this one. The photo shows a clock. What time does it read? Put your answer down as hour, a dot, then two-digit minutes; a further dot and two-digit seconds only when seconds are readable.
4.43
